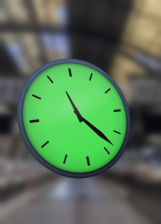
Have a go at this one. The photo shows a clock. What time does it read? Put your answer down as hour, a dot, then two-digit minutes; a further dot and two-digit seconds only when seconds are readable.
11.23
